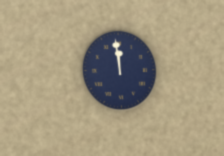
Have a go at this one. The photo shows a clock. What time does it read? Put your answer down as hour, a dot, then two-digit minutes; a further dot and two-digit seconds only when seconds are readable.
11.59
